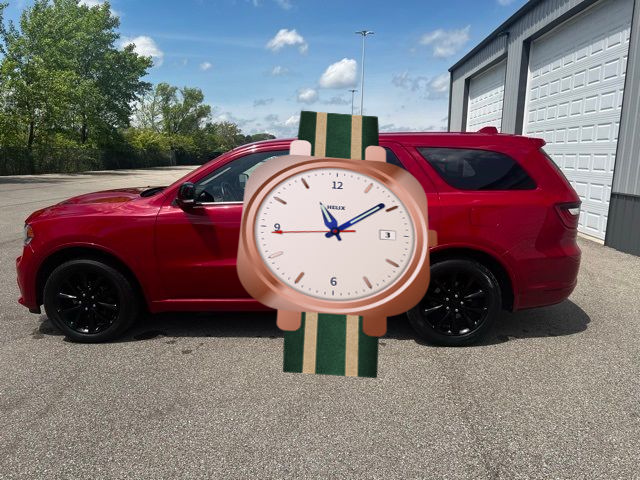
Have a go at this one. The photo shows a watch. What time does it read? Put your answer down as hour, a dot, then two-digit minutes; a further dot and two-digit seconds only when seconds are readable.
11.08.44
